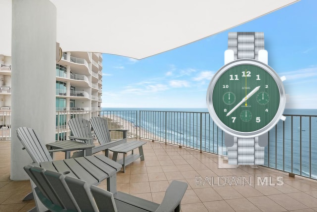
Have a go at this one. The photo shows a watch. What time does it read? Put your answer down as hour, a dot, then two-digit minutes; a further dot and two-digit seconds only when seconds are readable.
1.38
